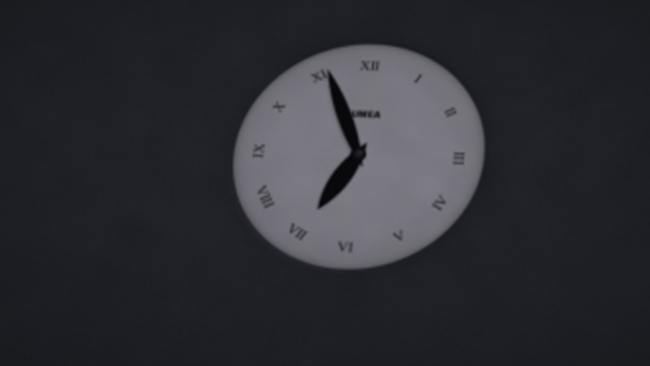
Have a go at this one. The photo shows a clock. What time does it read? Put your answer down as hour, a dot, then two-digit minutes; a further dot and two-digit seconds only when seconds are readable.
6.56
